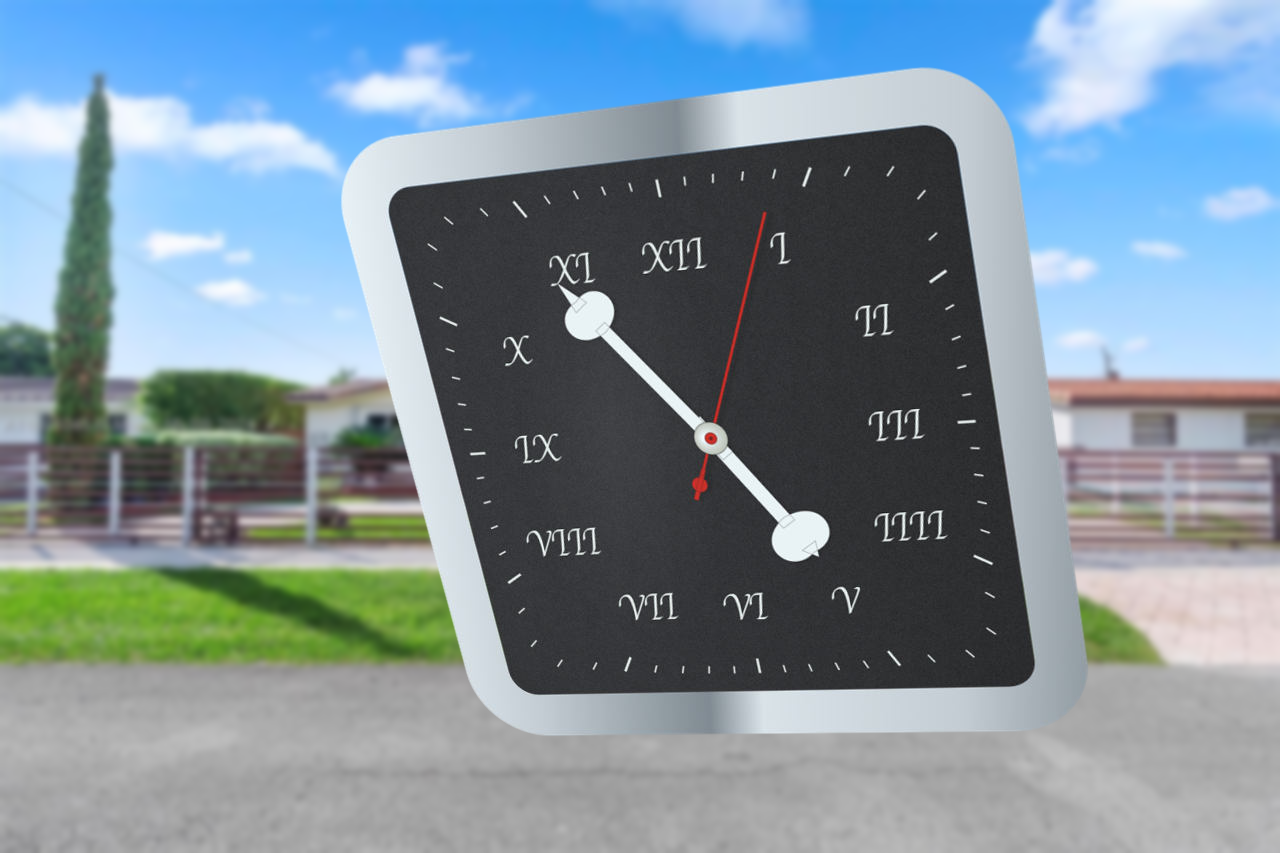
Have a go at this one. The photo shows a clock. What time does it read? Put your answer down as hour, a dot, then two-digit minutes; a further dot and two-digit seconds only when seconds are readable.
4.54.04
